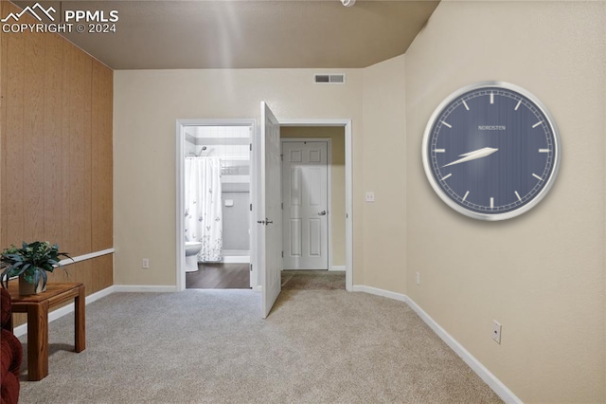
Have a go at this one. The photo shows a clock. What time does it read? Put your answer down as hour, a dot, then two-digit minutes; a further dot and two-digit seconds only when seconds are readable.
8.42
